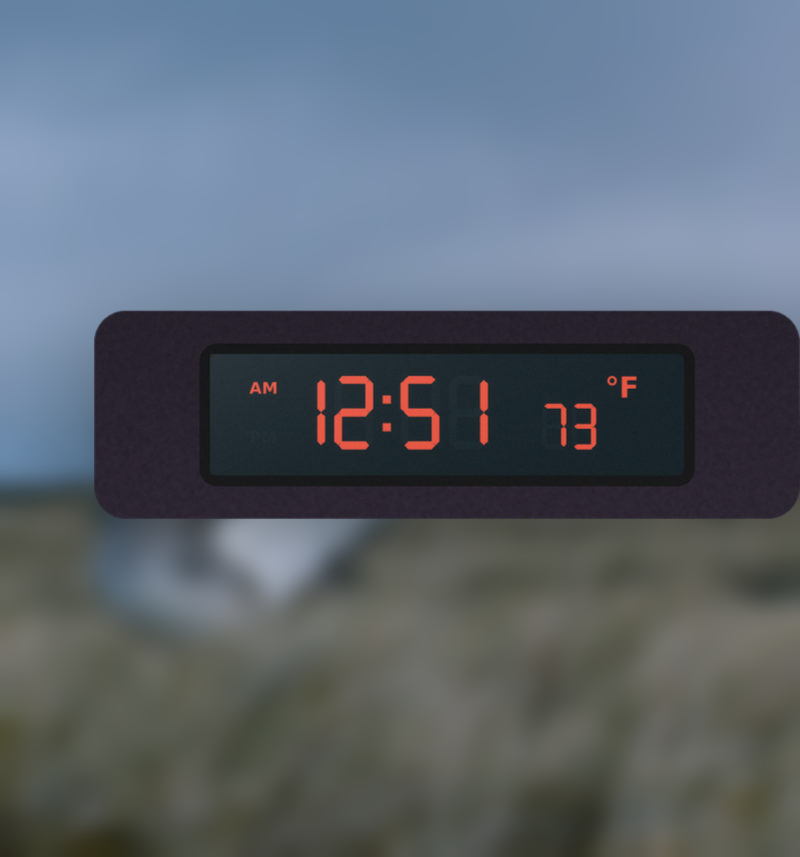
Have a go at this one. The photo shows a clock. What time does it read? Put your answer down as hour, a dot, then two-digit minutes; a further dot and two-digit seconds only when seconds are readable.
12.51
